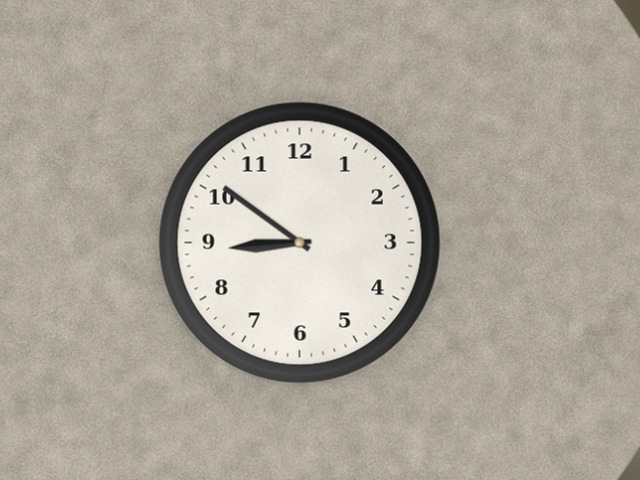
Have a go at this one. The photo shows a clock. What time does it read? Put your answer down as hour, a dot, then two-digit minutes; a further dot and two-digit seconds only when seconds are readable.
8.51
